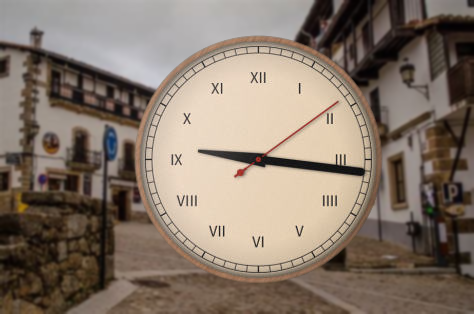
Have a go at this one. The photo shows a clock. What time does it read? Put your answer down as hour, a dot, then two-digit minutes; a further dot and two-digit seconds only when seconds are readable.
9.16.09
